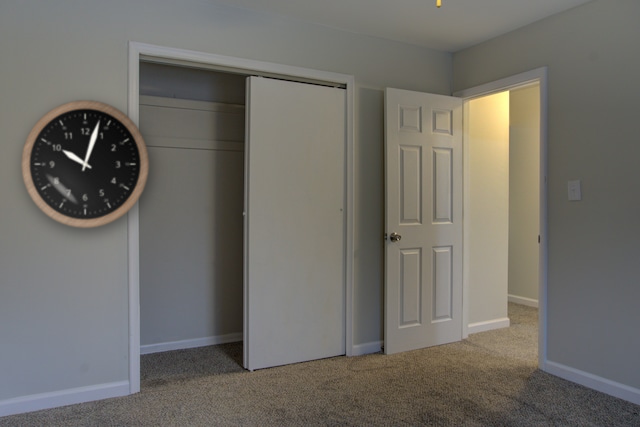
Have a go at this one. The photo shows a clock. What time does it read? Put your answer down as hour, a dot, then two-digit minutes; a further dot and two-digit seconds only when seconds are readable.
10.03
